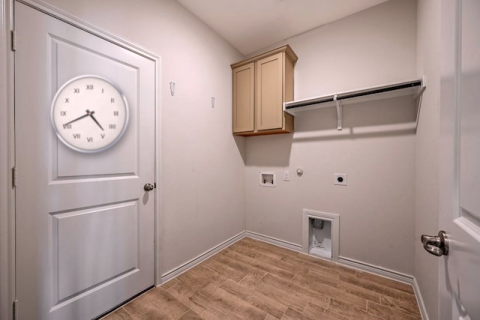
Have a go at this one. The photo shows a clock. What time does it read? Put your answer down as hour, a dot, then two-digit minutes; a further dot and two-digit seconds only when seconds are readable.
4.41
